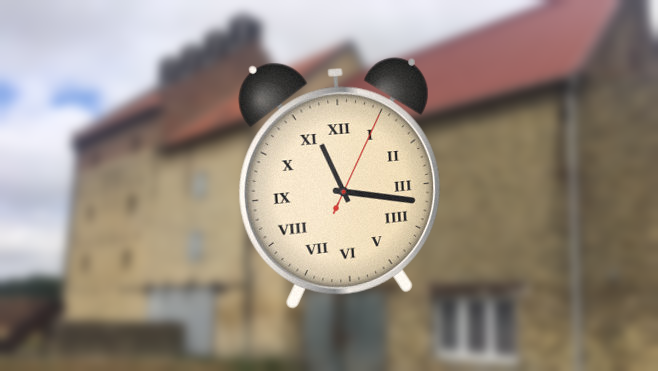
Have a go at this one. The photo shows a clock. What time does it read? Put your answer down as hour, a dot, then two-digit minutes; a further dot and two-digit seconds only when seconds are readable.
11.17.05
